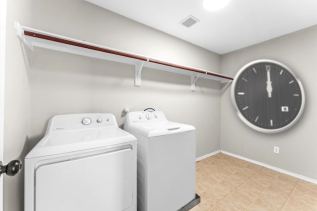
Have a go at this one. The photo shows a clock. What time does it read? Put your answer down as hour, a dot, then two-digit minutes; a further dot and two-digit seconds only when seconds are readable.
12.00
